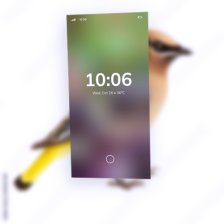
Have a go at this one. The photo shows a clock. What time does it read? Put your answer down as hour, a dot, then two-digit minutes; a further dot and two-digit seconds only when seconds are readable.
10.06
